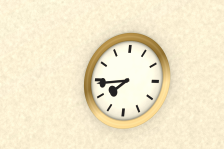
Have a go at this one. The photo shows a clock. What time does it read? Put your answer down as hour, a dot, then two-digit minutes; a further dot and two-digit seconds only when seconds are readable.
7.44
